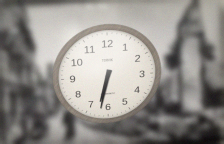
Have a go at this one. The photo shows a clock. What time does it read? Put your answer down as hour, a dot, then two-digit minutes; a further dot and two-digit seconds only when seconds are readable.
6.32
